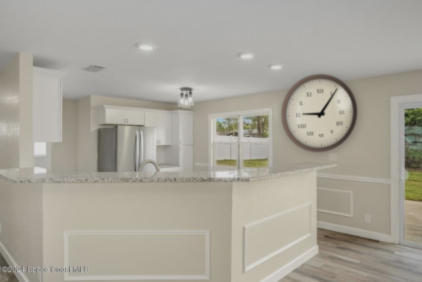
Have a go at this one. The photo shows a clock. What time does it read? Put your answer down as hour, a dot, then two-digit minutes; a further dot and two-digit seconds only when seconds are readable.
9.06
